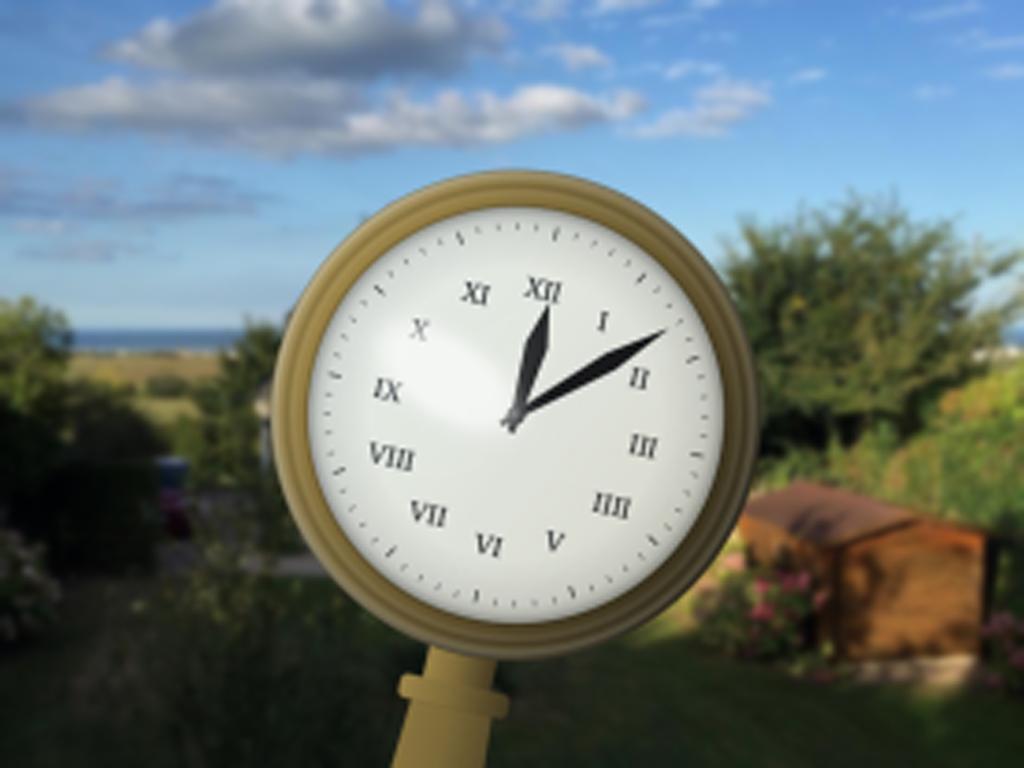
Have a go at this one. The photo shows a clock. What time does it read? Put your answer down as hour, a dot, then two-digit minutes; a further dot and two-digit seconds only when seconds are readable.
12.08
